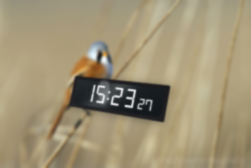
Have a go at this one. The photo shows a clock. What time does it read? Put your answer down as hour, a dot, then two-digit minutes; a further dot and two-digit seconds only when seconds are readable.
15.23
